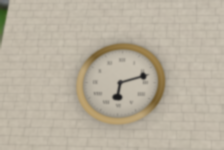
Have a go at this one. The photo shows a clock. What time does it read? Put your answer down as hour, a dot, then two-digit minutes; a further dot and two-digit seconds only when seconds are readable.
6.12
